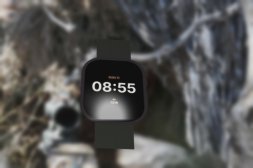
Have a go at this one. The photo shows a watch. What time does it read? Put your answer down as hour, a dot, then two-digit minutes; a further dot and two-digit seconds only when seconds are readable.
8.55
